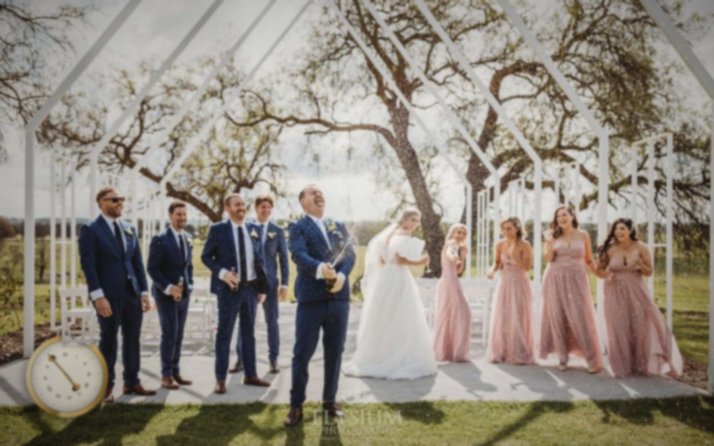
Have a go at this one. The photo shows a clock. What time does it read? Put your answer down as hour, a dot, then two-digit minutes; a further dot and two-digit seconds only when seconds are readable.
4.54
